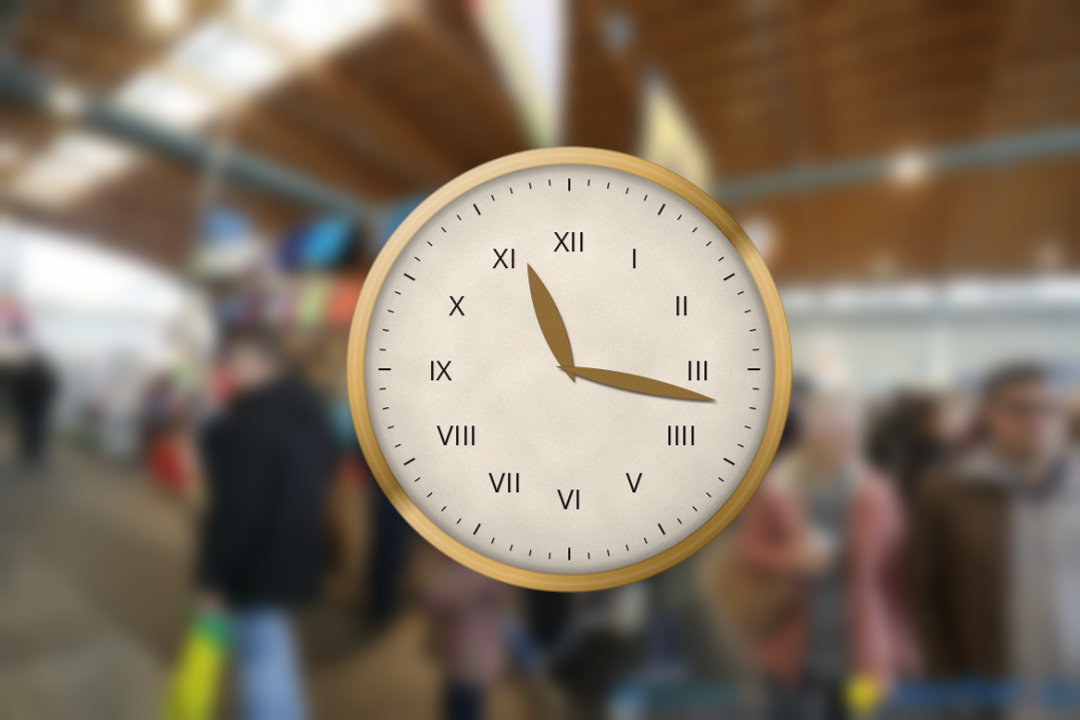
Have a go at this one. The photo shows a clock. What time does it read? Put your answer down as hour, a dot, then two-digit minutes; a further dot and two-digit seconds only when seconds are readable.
11.17
